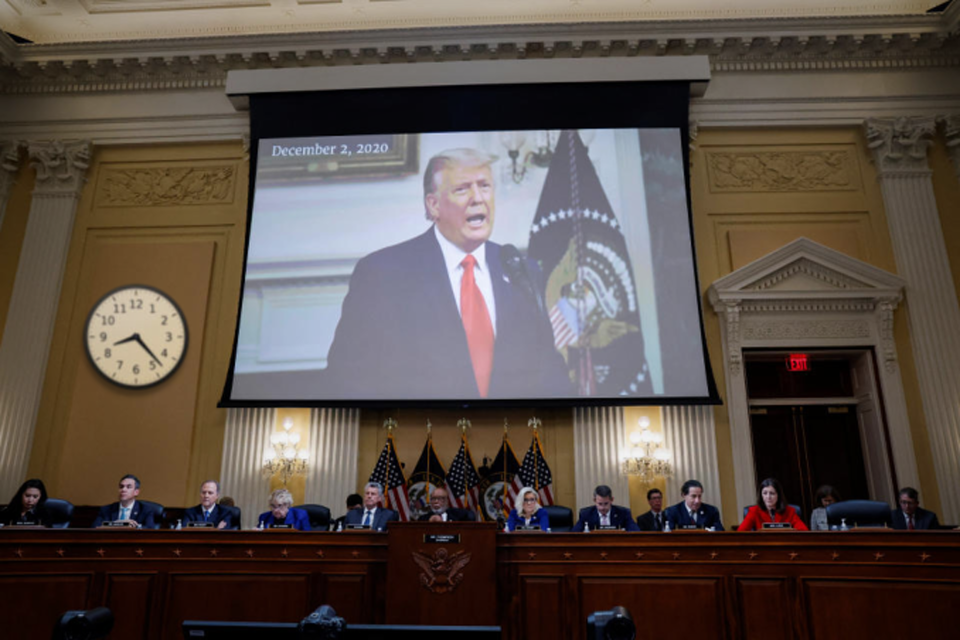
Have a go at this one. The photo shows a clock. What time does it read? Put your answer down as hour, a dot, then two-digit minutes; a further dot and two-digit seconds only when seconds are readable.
8.23
